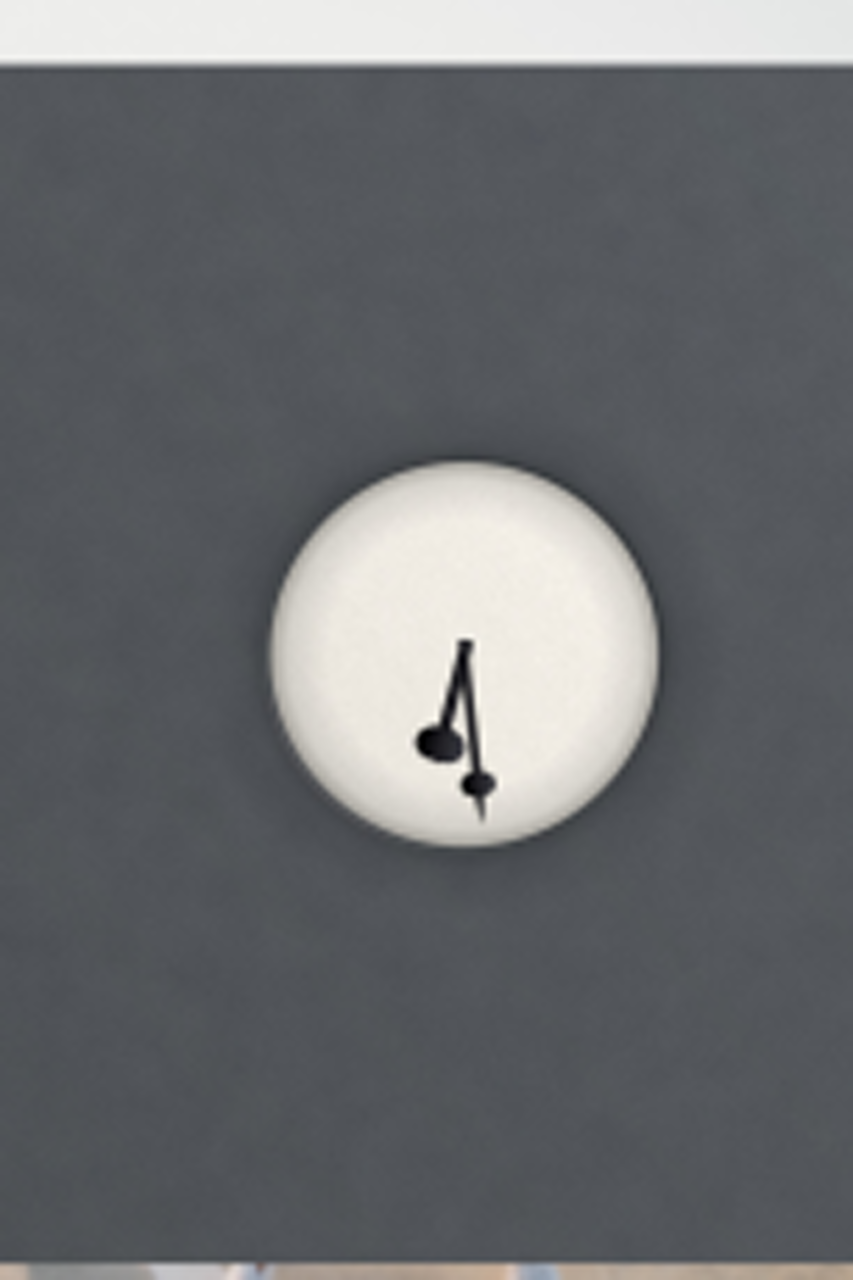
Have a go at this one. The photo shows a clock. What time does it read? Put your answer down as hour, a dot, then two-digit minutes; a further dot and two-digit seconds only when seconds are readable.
6.29
